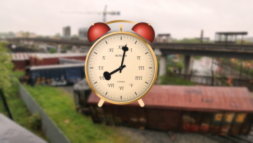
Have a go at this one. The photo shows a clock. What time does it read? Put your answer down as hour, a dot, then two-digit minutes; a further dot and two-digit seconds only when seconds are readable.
8.02
